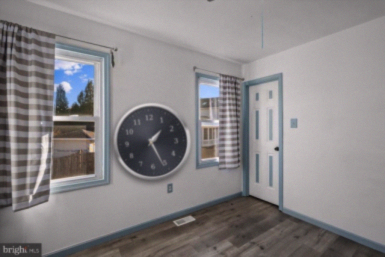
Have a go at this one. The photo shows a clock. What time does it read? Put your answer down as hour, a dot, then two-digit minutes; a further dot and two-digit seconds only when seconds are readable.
1.26
